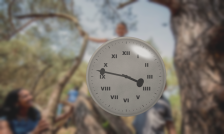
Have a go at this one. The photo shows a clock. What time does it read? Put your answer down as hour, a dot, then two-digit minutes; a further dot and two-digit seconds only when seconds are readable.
3.47
